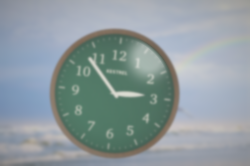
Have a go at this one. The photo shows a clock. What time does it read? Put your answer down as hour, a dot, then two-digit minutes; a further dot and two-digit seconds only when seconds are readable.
2.53
